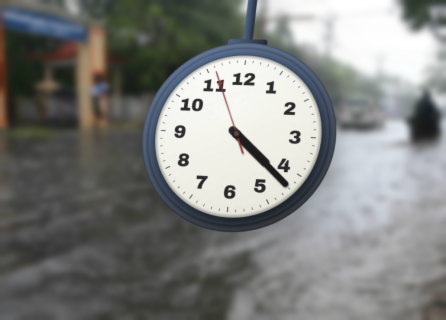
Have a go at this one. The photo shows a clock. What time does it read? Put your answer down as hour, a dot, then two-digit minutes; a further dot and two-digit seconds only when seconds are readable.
4.21.56
